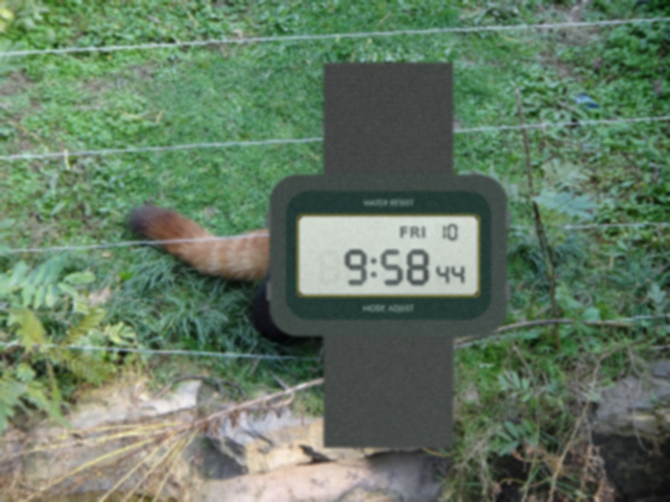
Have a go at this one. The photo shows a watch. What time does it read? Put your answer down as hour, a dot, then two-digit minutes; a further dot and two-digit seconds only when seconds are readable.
9.58.44
